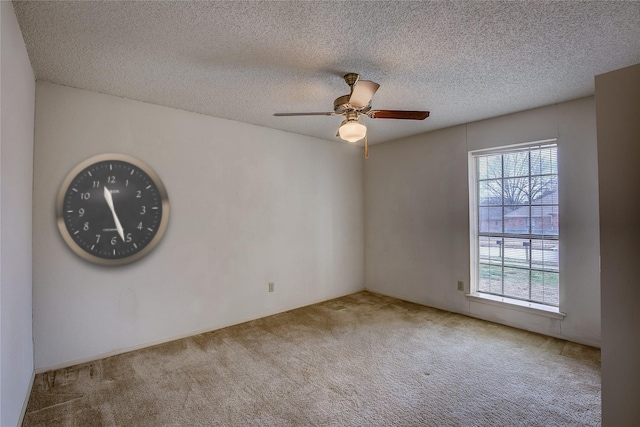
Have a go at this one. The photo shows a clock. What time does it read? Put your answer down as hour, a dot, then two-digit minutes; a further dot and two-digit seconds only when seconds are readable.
11.27
